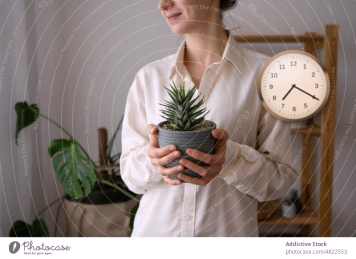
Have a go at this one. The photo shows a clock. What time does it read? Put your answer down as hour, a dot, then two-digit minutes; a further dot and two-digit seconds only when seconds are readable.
7.20
